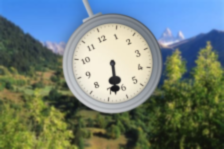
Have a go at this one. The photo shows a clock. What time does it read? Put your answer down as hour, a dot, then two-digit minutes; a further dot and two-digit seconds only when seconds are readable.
6.33
